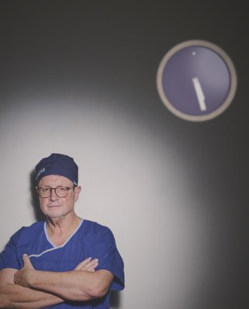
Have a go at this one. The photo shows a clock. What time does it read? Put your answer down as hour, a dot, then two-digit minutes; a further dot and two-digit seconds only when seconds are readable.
5.28
